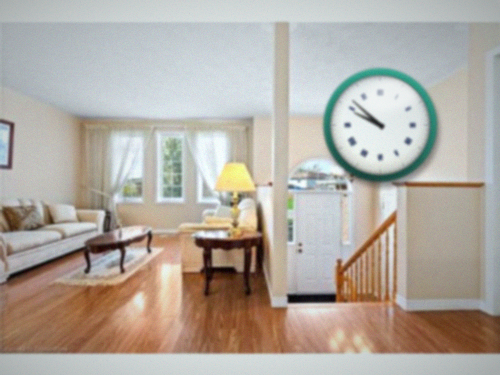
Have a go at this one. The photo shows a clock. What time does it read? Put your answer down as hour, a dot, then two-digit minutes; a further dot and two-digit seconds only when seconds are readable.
9.52
